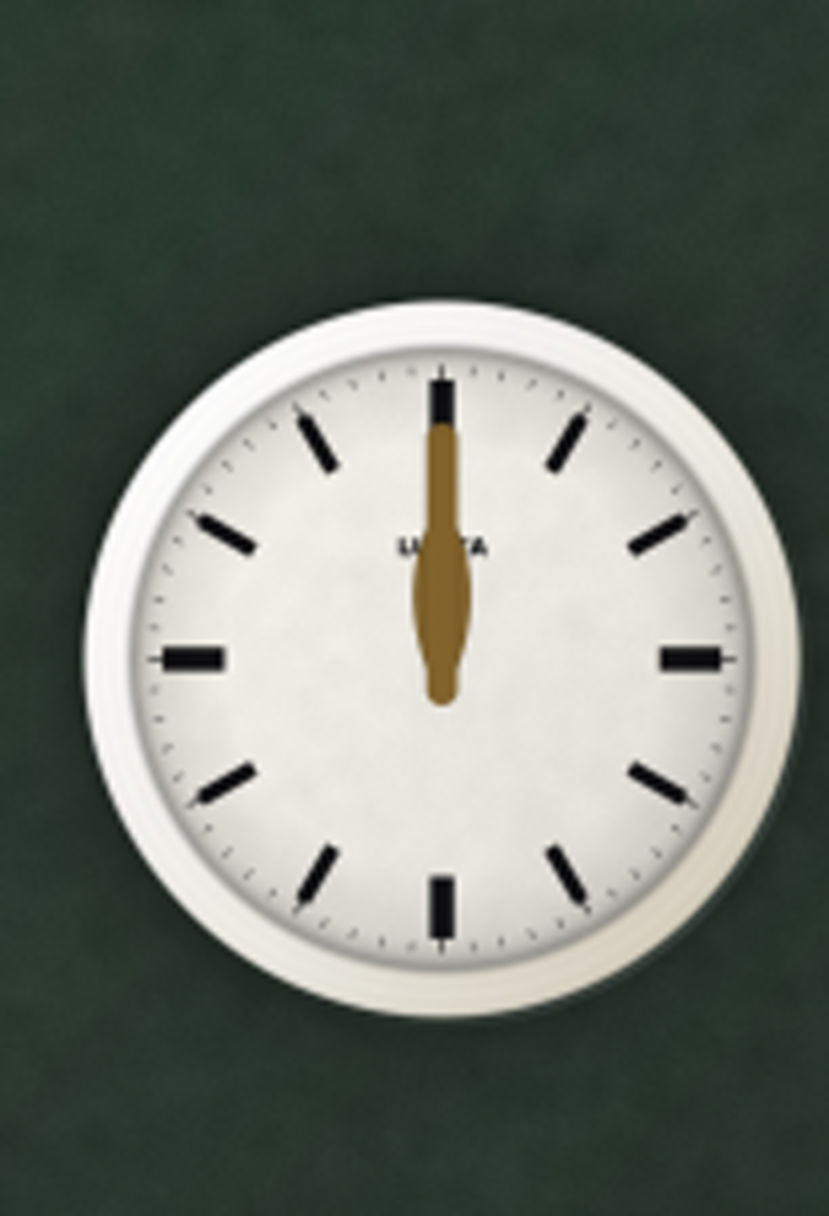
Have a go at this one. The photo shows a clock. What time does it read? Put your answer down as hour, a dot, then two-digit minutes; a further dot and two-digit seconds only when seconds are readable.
12.00
